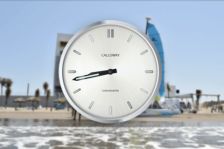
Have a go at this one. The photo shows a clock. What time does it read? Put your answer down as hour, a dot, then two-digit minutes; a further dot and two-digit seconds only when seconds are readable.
8.43
